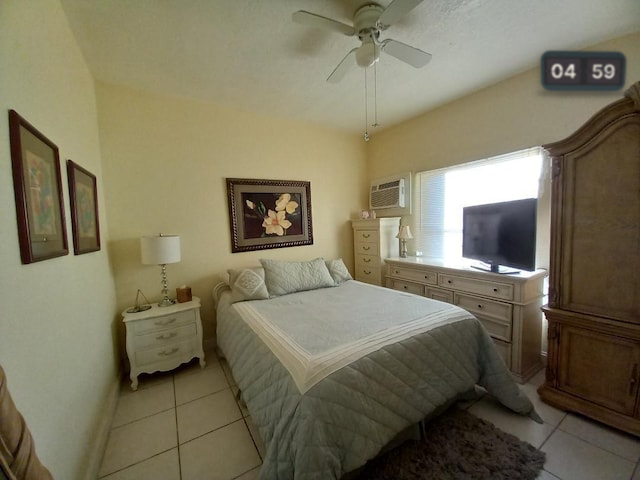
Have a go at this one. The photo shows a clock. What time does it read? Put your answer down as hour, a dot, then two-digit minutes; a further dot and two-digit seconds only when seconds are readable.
4.59
